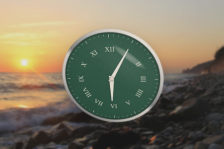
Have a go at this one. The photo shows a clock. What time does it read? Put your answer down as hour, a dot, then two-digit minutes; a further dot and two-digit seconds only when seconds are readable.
6.05
